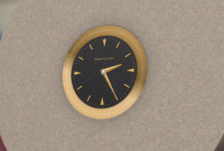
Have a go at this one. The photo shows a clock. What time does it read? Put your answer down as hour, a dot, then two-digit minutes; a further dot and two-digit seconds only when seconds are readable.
2.25
